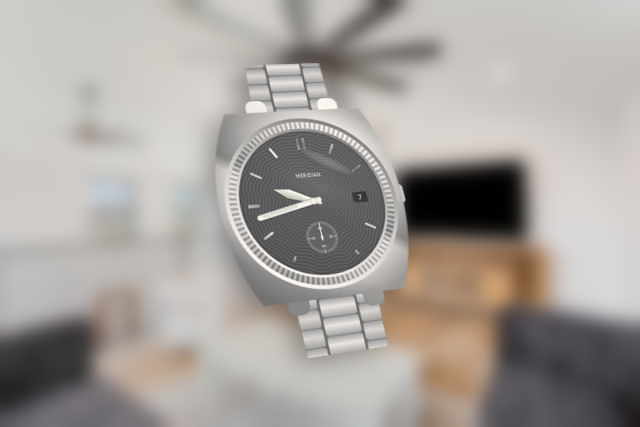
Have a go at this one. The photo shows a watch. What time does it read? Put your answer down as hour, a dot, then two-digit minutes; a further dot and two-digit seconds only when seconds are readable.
9.43
